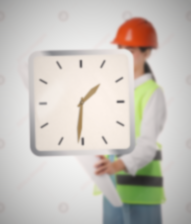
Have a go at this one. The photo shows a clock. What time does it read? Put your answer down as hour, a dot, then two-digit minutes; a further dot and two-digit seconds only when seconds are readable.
1.31
